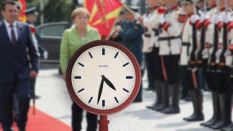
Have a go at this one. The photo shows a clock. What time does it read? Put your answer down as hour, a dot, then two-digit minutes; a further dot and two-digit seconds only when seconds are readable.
4.32
